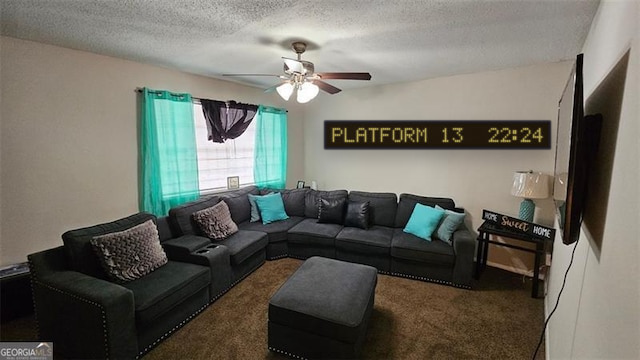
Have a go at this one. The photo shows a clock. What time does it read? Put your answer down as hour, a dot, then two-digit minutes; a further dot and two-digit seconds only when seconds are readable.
22.24
